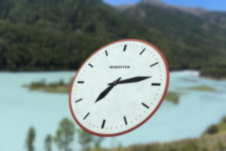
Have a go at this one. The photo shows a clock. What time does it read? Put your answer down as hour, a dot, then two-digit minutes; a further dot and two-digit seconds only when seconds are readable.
7.13
